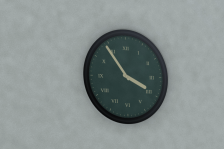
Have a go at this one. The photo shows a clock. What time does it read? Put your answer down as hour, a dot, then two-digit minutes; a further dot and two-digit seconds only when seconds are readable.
3.54
